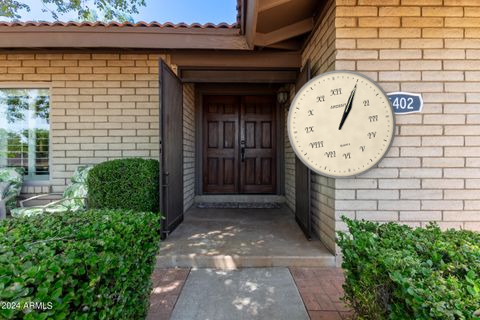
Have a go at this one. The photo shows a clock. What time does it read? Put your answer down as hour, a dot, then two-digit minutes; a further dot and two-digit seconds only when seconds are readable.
1.05
